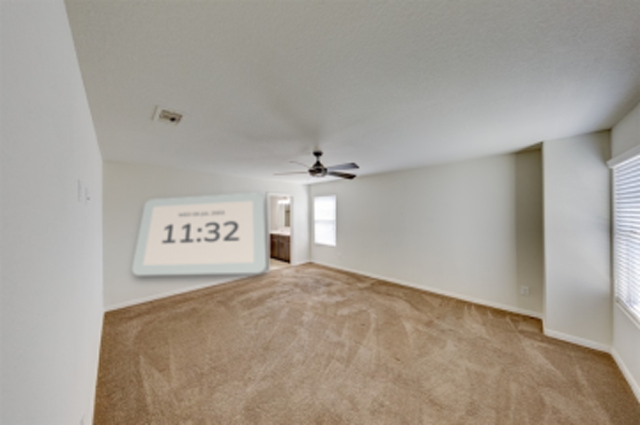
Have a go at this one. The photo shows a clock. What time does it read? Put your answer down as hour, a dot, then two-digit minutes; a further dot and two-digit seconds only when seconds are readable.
11.32
